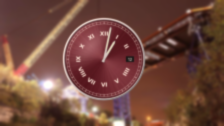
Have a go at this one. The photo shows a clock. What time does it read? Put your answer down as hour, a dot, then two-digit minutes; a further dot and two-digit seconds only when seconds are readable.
1.02
